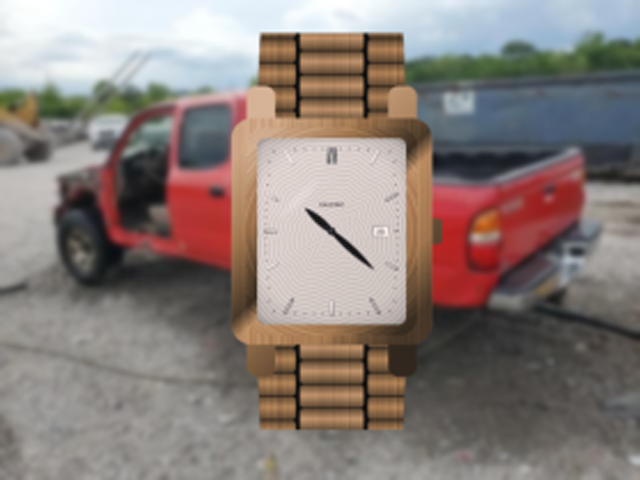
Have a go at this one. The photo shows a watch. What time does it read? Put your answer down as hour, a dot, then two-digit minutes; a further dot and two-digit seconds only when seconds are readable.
10.22
